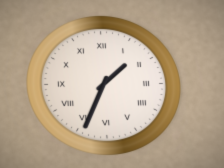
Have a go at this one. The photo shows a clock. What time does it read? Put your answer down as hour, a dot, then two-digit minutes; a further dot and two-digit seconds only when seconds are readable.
1.34
